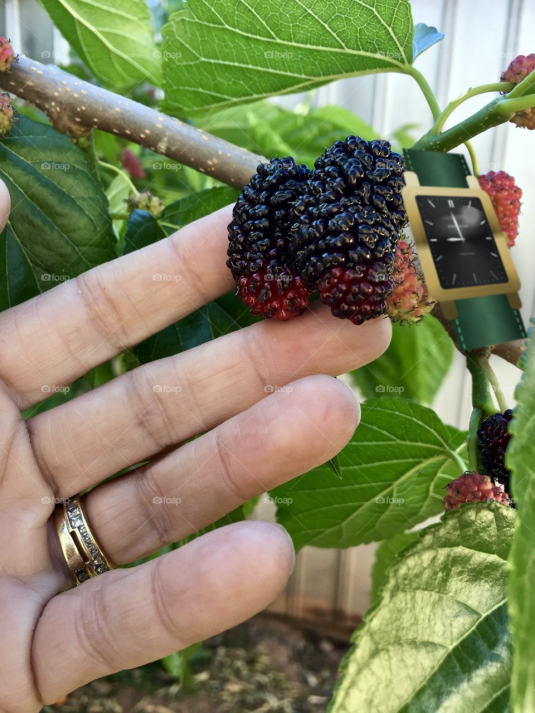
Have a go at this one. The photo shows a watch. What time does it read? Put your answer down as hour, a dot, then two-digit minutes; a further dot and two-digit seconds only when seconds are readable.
8.59
